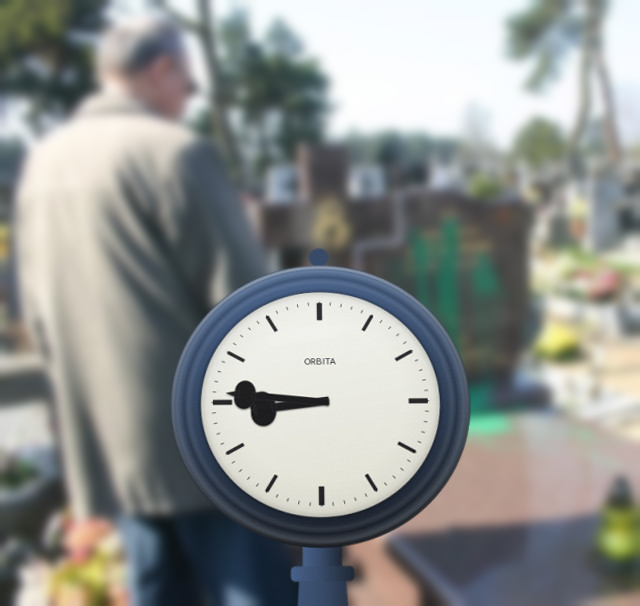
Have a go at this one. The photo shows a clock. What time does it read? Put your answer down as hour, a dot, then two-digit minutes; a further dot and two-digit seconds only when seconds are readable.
8.46
